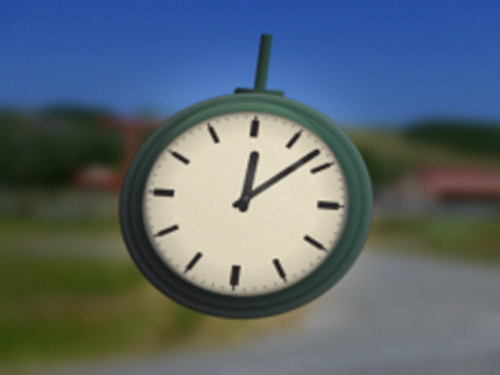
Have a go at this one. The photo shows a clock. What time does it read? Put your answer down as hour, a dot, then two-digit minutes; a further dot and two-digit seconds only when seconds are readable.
12.08
